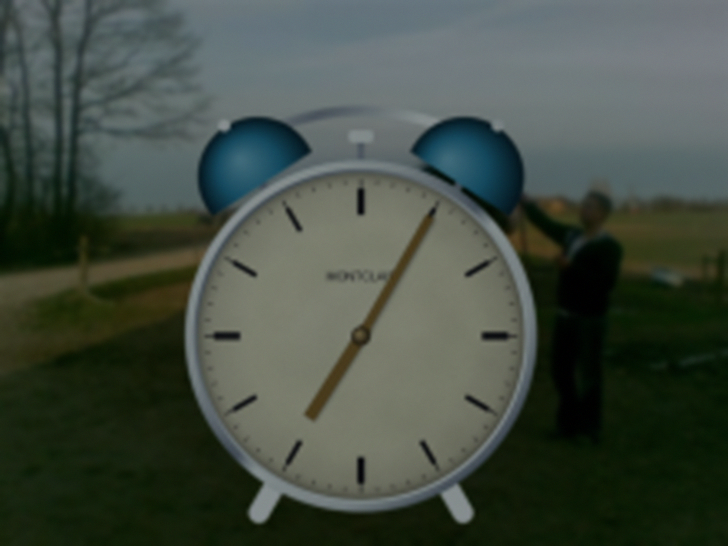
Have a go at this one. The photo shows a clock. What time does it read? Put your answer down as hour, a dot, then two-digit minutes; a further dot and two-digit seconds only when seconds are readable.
7.05
